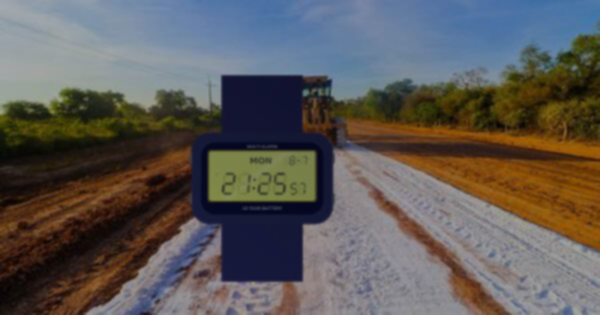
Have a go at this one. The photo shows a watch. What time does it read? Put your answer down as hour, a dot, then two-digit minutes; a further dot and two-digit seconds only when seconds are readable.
21.25.57
